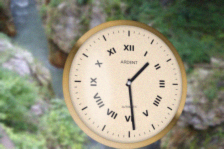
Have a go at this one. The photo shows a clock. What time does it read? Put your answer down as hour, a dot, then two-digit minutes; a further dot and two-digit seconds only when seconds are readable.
1.29
